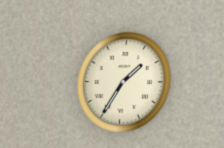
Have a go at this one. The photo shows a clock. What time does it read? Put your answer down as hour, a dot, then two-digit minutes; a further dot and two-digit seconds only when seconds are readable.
1.35
